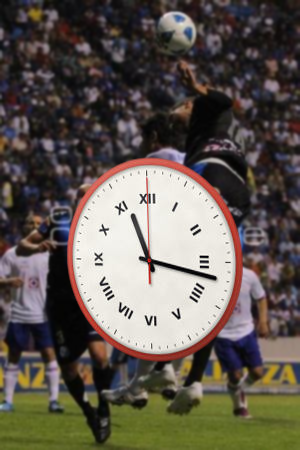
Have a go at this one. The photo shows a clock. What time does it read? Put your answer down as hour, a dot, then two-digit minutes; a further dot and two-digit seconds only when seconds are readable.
11.17.00
